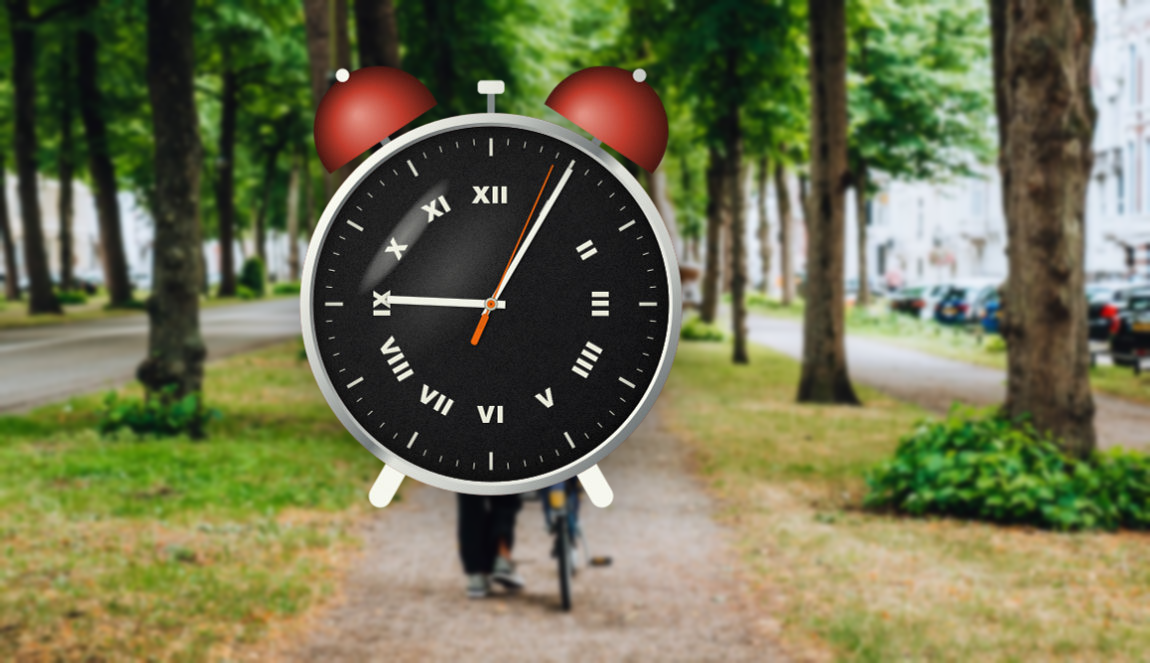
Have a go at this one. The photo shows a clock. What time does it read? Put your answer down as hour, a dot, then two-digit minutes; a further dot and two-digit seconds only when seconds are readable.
9.05.04
